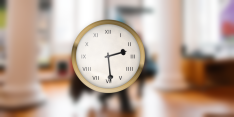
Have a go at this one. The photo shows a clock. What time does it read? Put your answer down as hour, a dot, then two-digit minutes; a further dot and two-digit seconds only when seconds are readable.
2.29
